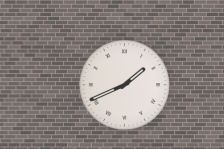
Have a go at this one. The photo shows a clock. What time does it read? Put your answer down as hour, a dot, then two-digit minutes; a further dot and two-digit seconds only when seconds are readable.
1.41
